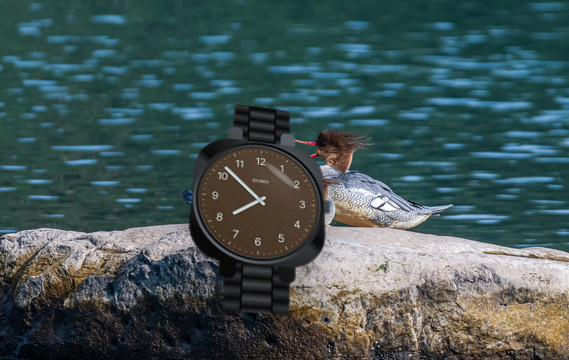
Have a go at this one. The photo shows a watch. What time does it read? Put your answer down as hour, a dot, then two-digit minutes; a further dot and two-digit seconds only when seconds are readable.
7.52
